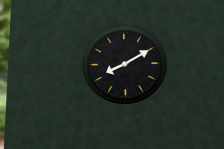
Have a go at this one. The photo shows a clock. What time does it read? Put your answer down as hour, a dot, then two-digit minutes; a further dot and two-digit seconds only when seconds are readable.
8.10
